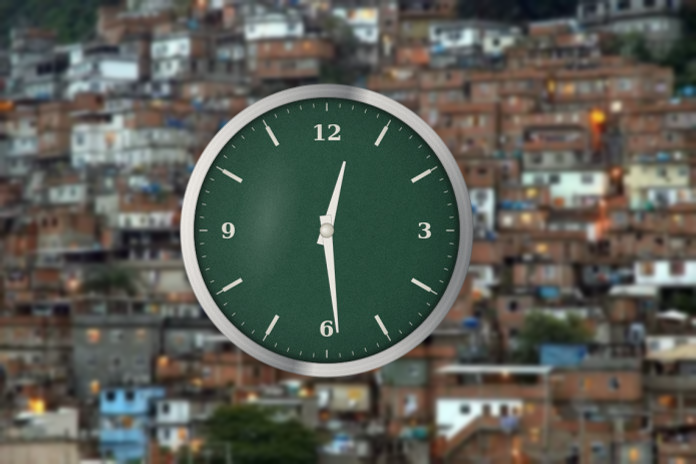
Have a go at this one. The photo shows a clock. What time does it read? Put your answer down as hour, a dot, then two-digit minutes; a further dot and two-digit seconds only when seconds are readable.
12.29
